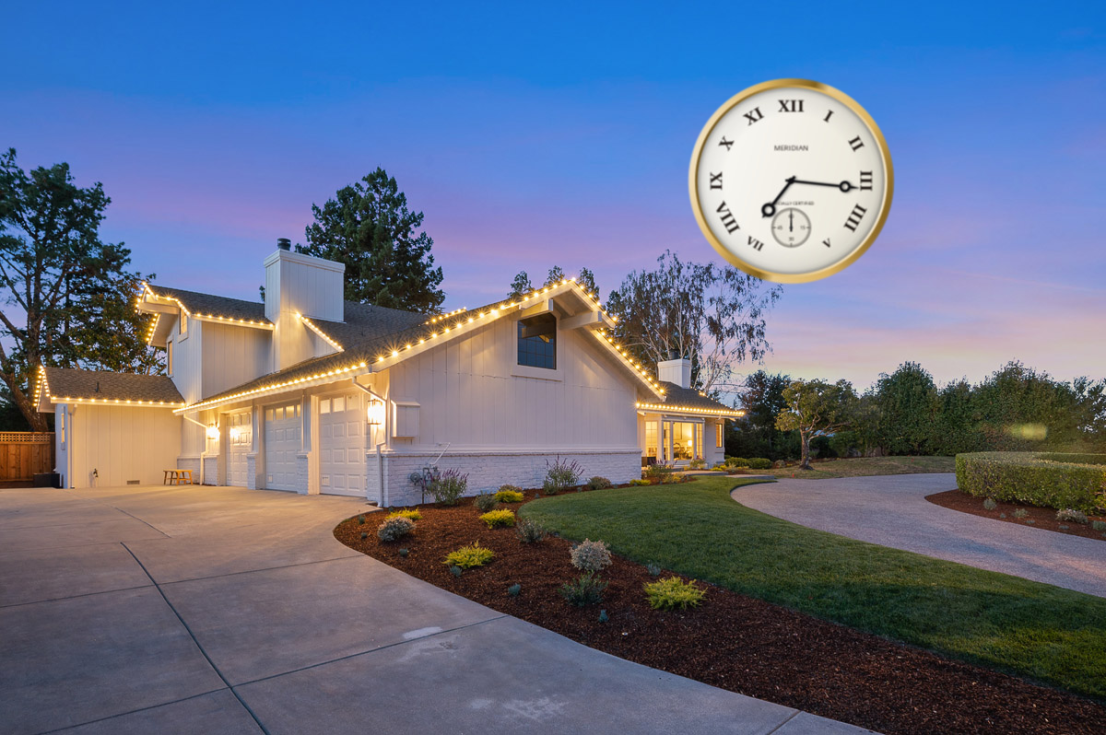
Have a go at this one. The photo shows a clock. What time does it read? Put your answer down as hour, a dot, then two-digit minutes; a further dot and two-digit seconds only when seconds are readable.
7.16
